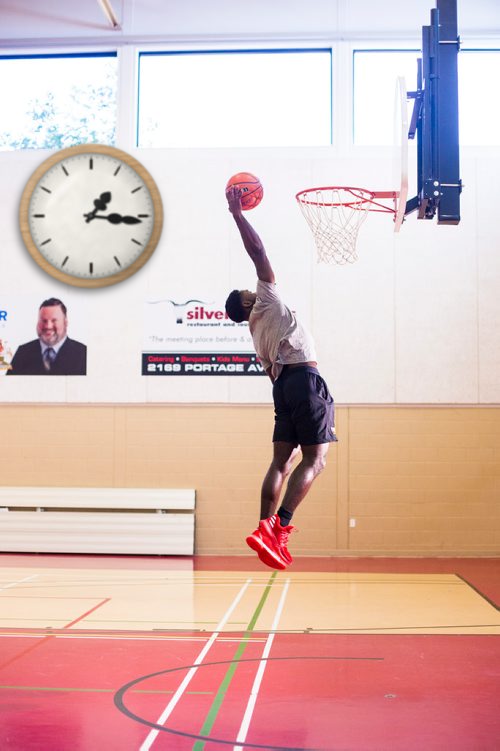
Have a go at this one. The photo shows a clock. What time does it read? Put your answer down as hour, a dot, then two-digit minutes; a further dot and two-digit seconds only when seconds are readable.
1.16
